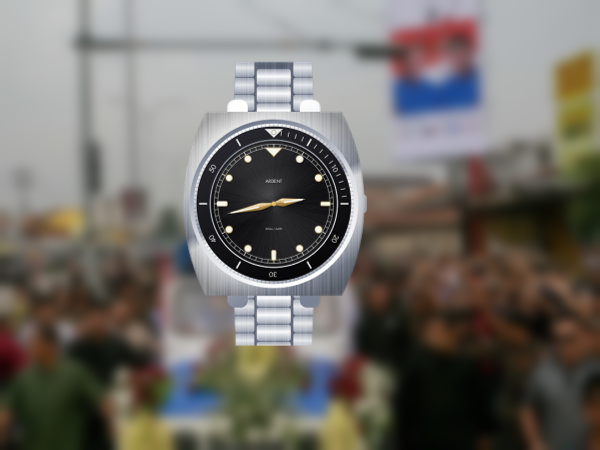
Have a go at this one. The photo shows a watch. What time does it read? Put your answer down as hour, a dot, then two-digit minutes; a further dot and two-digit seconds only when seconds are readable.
2.43
